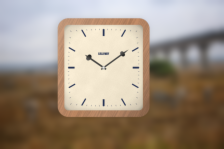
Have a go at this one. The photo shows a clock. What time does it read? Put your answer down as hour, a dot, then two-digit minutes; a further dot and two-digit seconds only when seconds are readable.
10.09
